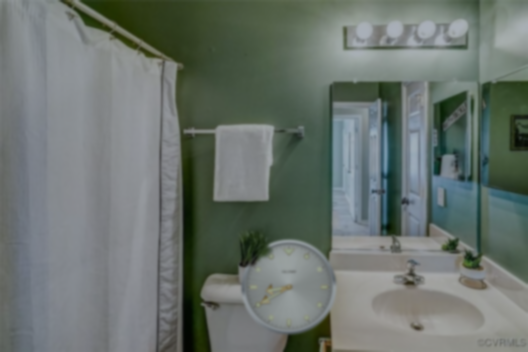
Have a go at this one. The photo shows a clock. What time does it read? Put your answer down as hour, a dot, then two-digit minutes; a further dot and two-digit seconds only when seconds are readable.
8.40
